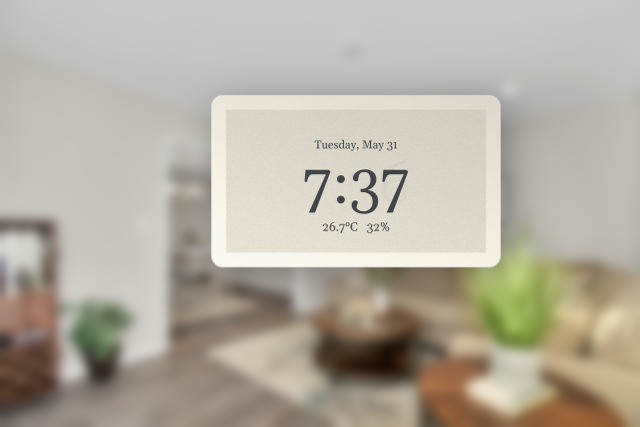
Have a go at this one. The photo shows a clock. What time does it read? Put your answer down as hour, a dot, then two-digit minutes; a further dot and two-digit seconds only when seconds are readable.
7.37
